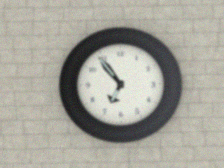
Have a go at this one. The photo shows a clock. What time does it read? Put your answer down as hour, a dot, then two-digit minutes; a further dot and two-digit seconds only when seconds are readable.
6.54
